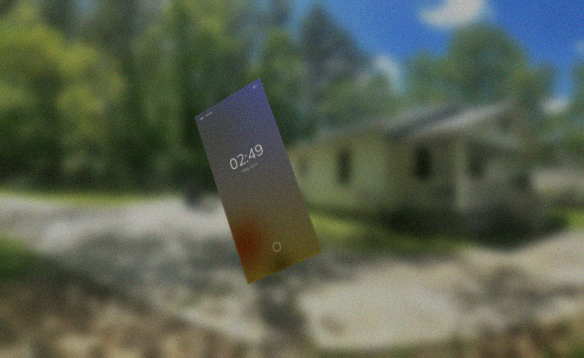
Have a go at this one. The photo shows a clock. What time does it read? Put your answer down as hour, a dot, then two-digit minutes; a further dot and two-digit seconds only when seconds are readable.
2.49
